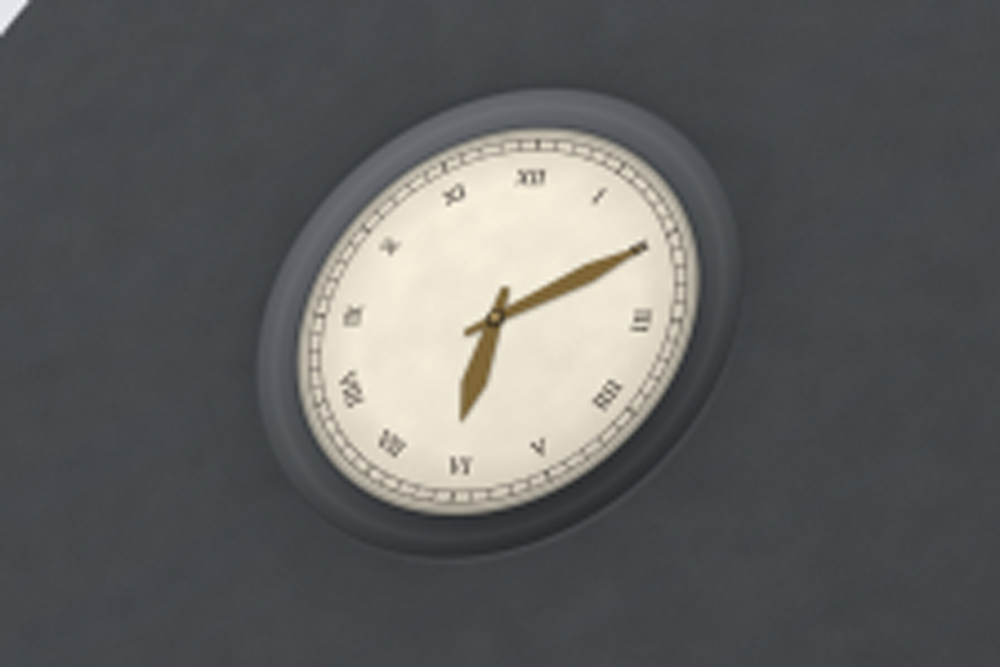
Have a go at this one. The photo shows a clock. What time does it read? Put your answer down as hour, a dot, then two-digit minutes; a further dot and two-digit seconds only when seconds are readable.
6.10
